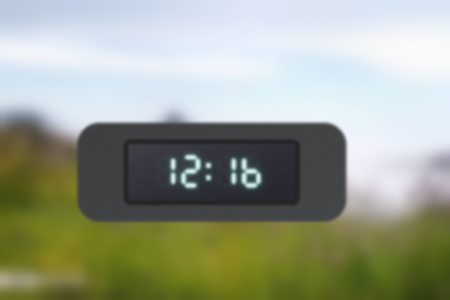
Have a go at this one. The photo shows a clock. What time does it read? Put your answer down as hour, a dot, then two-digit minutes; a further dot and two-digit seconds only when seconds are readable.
12.16
